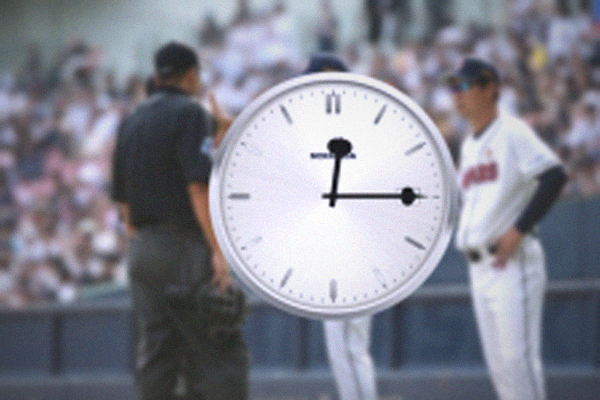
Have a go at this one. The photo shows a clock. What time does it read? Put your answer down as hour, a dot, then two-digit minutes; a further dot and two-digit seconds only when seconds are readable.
12.15
